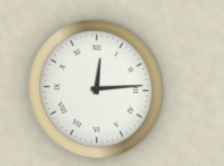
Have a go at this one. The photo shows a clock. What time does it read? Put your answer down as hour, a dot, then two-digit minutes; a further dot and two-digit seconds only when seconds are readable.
12.14
